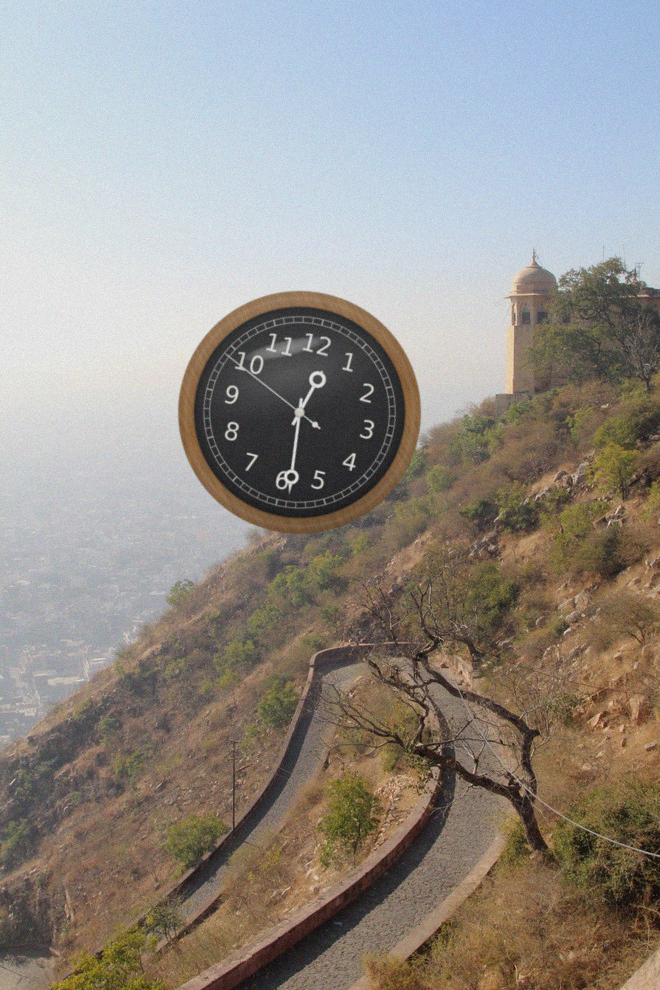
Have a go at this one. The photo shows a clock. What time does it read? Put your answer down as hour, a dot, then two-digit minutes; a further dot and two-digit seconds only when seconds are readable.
12.28.49
